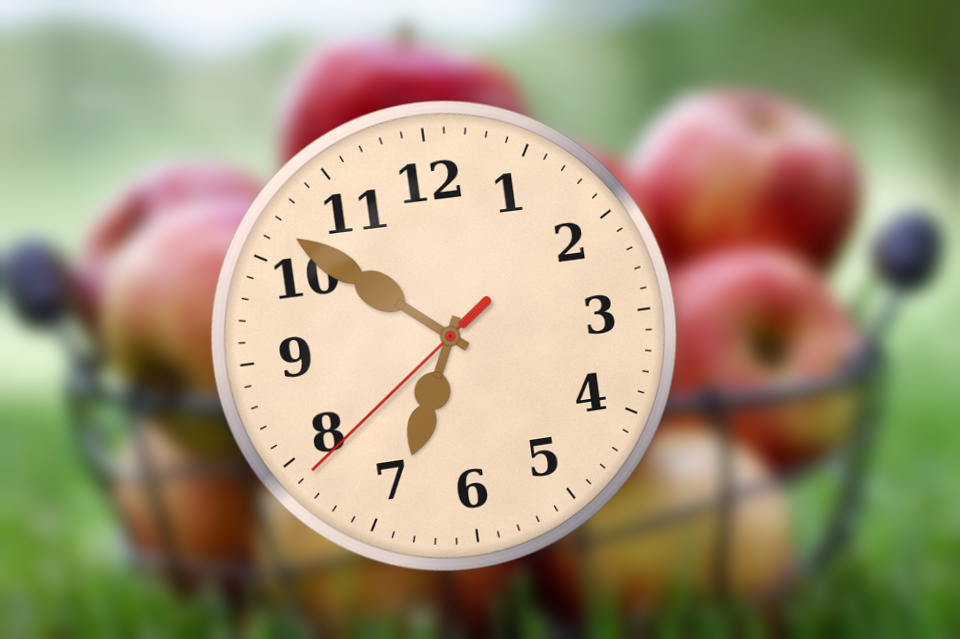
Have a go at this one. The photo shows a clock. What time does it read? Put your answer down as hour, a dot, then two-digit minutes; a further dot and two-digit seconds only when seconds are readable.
6.51.39
